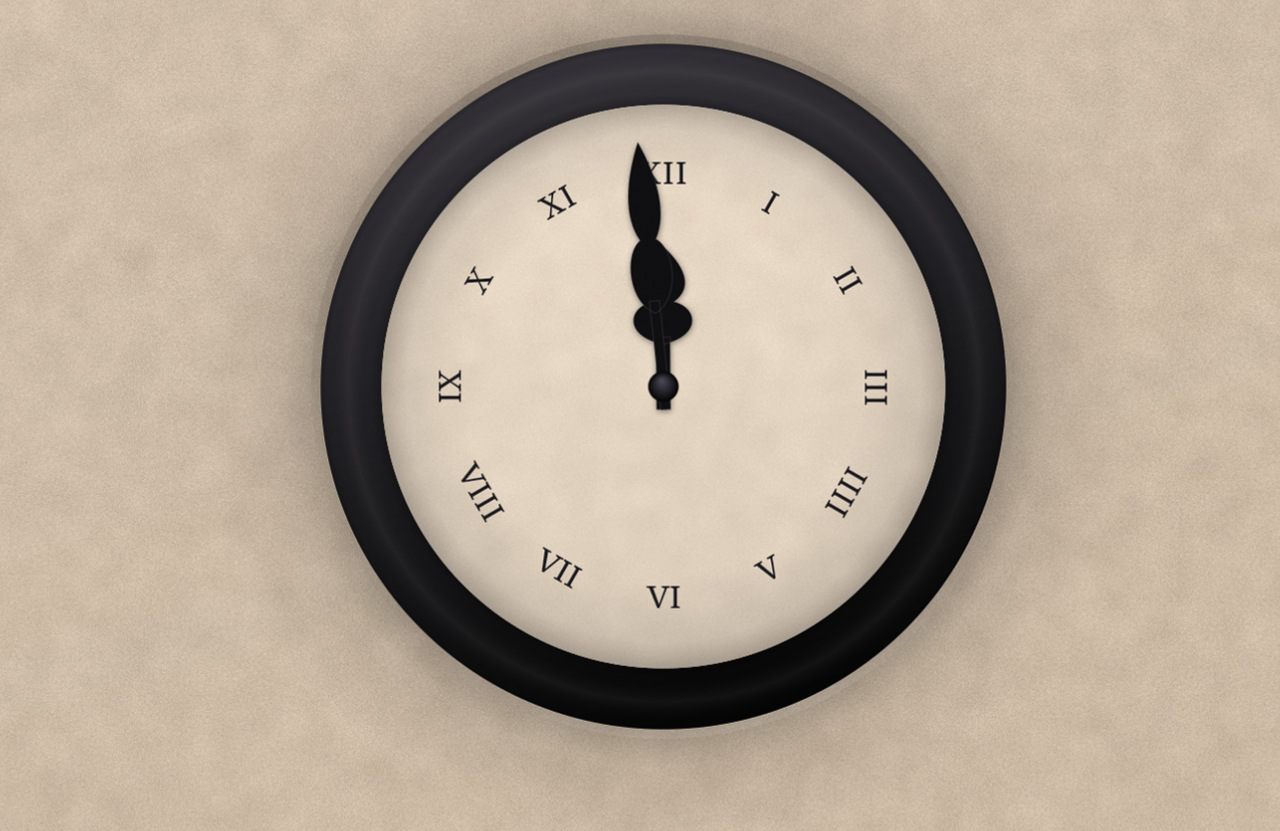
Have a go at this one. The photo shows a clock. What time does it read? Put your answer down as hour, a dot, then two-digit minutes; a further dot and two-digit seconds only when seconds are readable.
11.59
